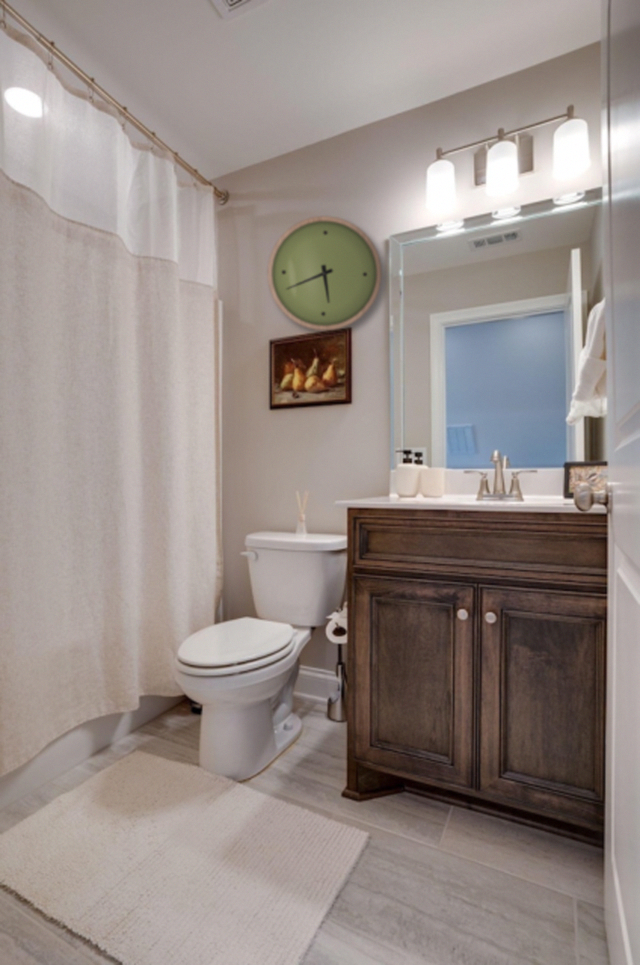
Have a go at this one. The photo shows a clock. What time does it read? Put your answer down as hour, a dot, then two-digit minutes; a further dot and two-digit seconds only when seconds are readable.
5.41
